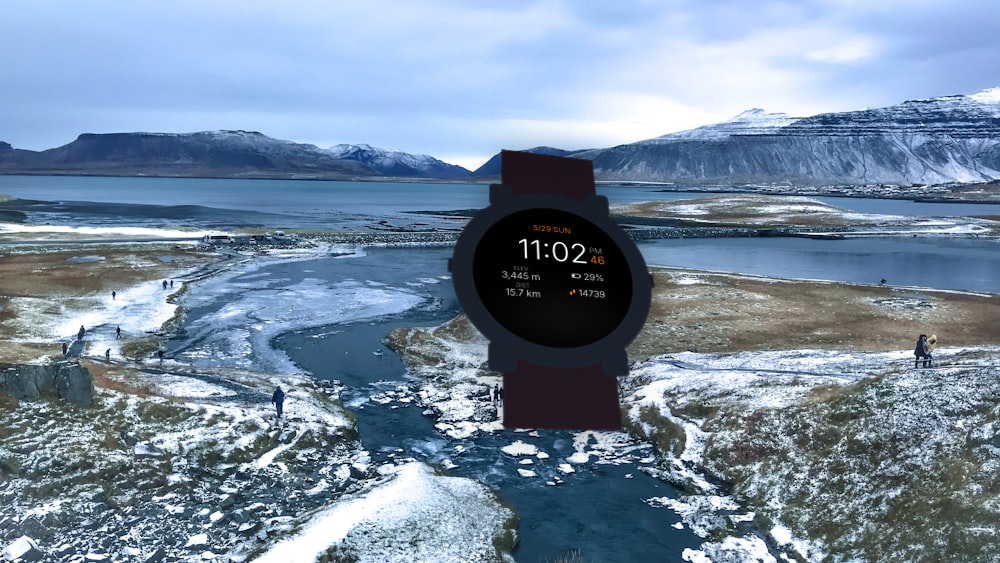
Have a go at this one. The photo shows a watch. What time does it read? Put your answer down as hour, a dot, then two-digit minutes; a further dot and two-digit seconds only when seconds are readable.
11.02.46
